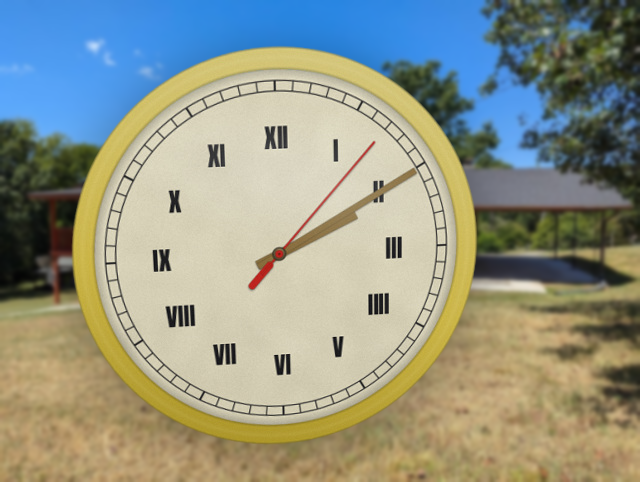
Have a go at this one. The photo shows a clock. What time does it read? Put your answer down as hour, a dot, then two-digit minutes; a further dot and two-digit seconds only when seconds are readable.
2.10.07
